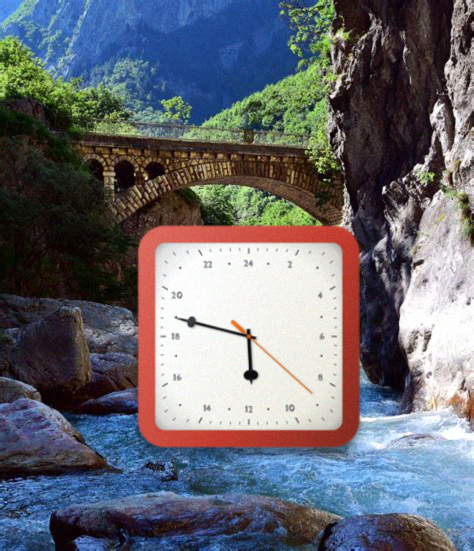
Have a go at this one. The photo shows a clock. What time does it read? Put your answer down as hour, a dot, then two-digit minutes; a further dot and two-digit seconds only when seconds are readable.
11.47.22
